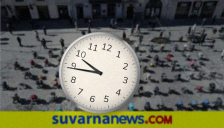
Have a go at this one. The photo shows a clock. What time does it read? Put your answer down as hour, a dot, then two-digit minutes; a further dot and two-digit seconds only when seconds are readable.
9.44
